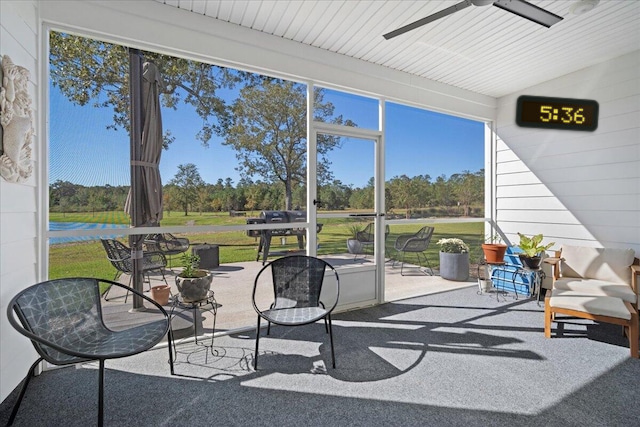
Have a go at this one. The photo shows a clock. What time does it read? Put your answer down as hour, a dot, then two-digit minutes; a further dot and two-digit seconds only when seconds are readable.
5.36
